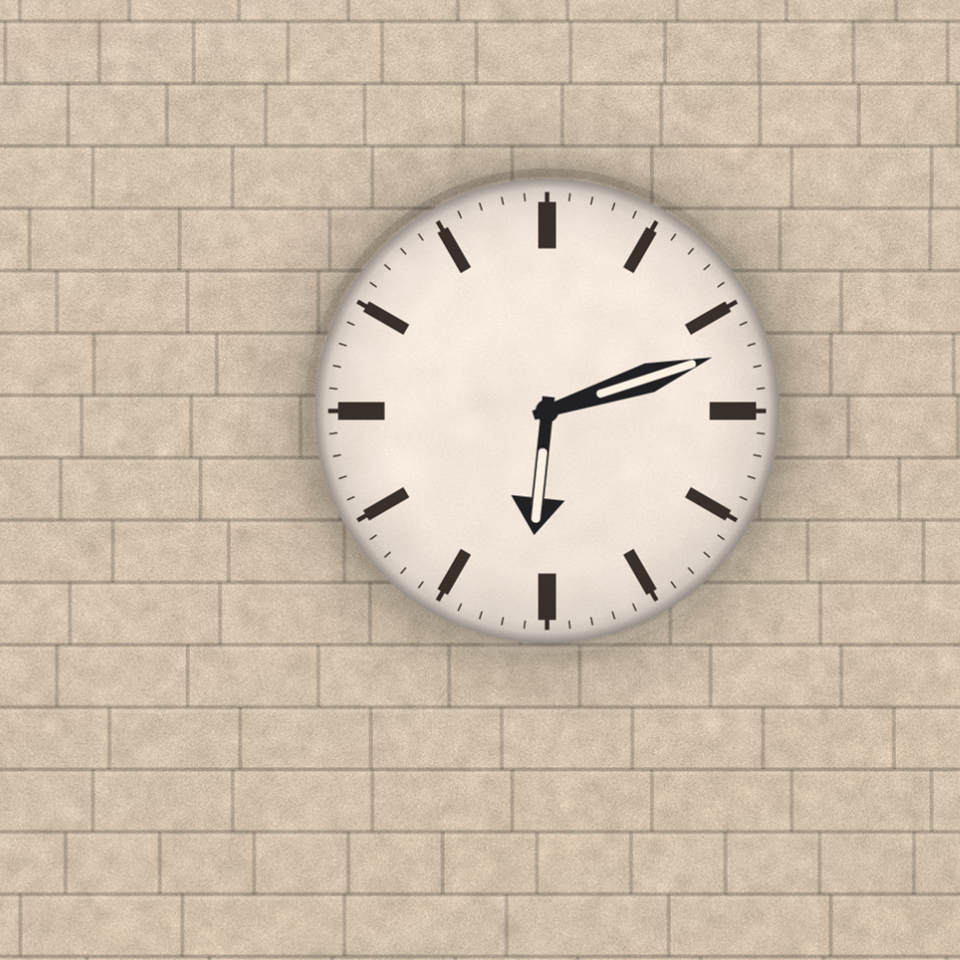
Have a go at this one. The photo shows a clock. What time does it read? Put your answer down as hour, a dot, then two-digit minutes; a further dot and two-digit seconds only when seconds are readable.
6.12
